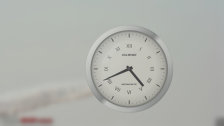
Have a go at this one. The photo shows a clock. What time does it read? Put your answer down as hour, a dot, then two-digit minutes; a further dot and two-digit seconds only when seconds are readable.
4.41
